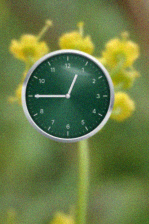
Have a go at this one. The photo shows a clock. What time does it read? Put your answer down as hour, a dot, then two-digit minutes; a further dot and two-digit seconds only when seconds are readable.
12.45
